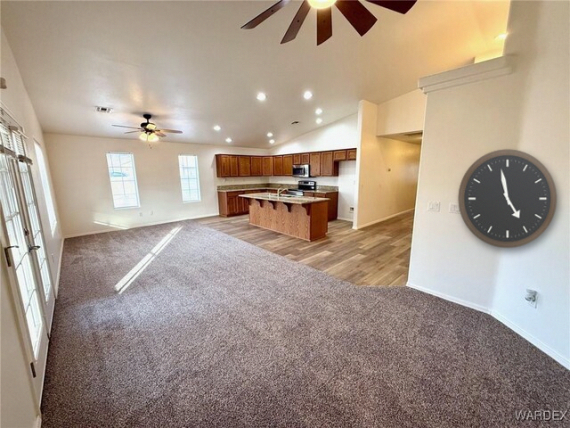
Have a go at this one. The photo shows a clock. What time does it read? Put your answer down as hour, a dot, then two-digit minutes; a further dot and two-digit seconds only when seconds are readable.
4.58
